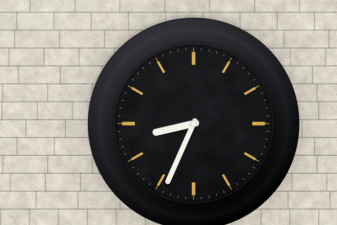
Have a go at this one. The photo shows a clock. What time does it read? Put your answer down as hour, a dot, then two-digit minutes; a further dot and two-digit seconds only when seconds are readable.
8.34
